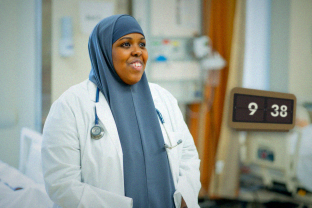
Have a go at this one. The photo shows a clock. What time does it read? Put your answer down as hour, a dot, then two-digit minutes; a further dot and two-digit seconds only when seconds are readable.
9.38
